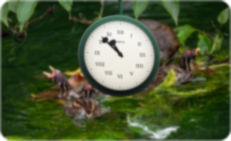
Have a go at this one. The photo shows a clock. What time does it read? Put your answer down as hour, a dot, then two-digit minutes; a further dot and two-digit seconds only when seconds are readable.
10.52
